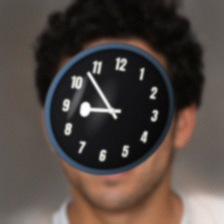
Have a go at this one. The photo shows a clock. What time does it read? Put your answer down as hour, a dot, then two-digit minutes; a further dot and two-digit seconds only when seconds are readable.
8.53
